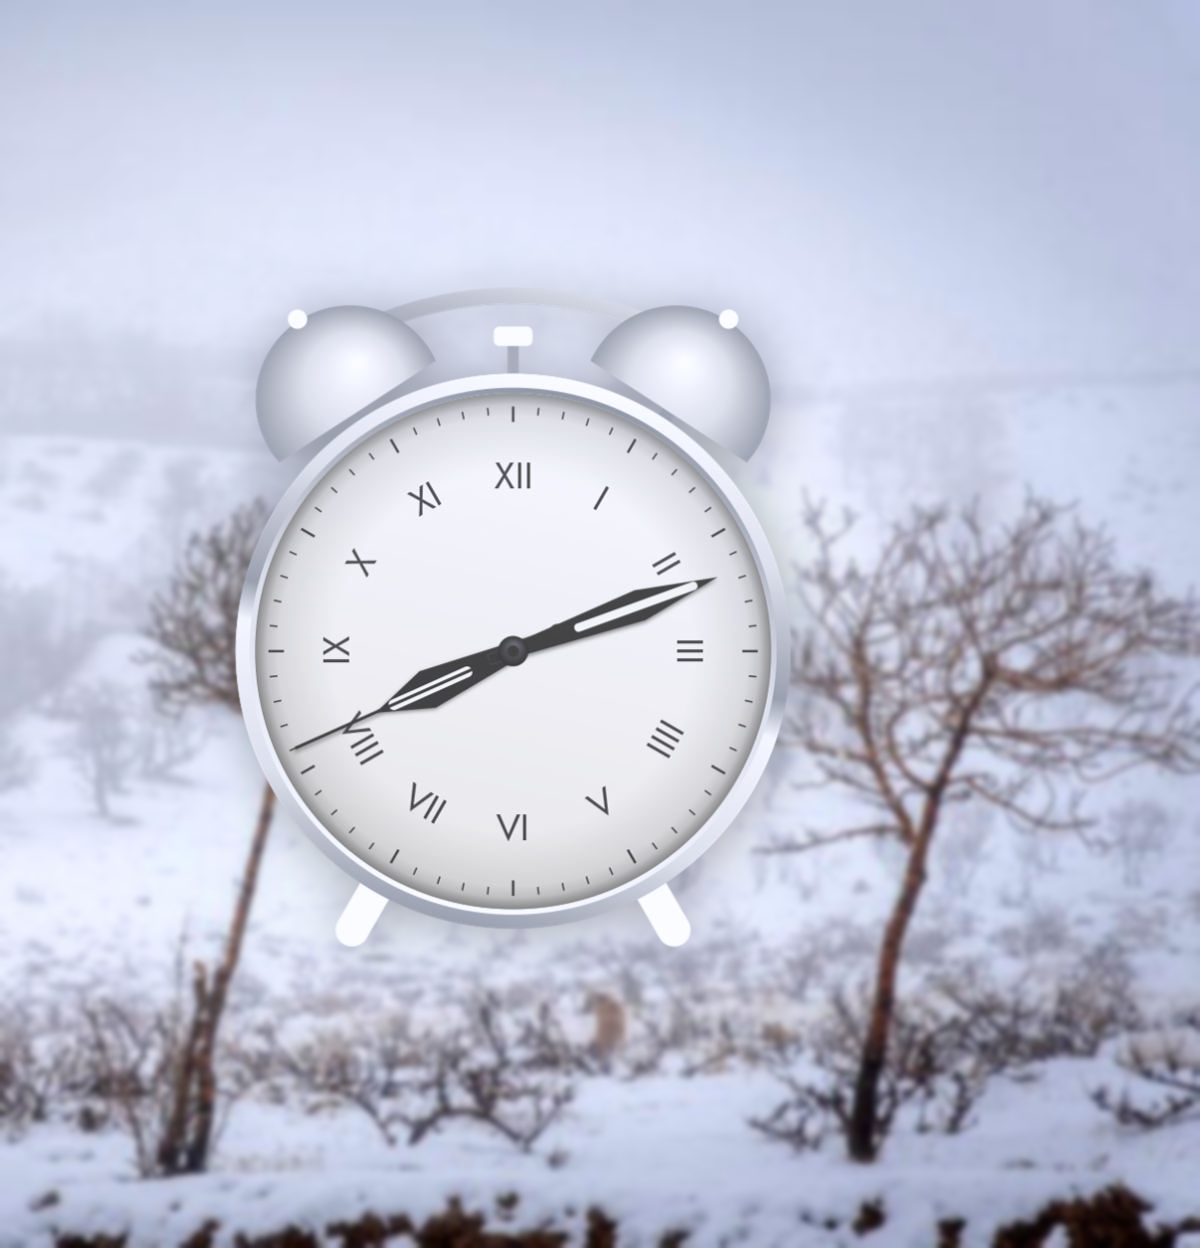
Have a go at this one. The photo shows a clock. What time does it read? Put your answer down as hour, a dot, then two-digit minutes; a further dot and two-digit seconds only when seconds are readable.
8.11.41
